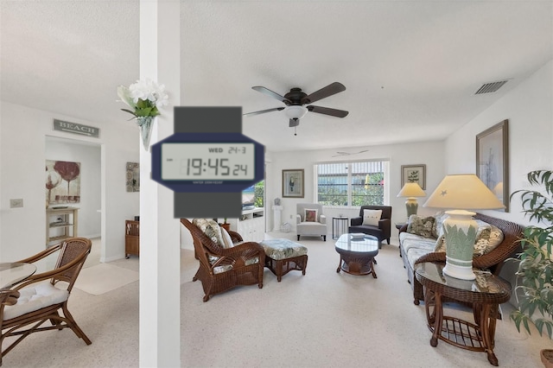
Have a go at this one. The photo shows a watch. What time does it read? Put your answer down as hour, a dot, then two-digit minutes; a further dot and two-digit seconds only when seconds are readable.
19.45.24
